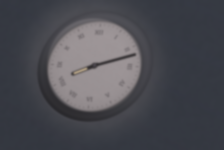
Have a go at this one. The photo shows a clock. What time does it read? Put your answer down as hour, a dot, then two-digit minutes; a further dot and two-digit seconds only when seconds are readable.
8.12
